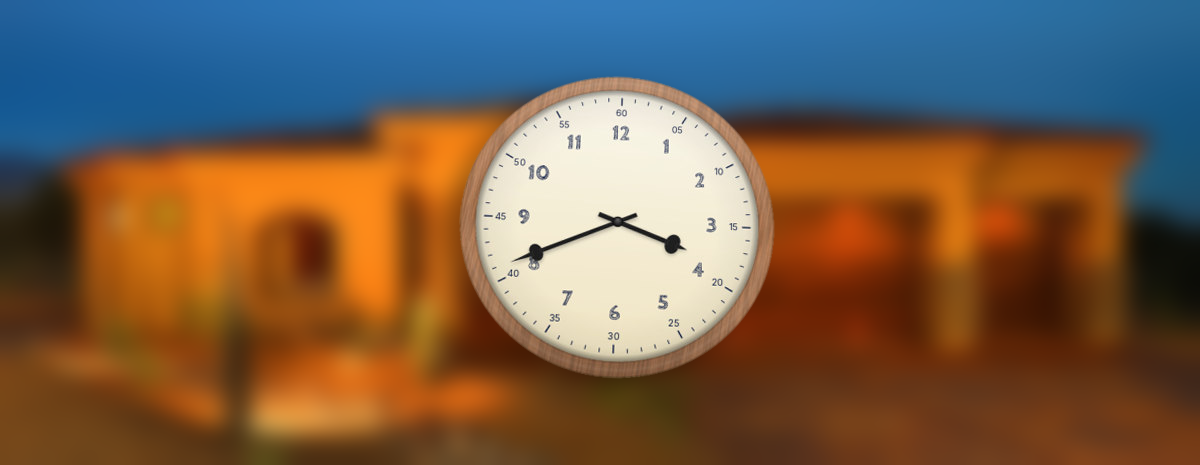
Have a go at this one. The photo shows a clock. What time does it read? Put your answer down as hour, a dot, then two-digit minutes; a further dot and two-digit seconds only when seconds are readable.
3.41
